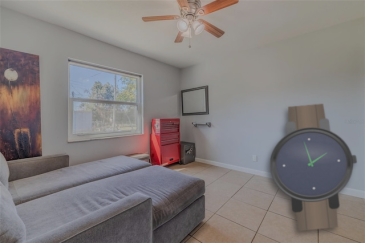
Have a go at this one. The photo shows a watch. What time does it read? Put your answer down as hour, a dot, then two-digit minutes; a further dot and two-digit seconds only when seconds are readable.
1.58
